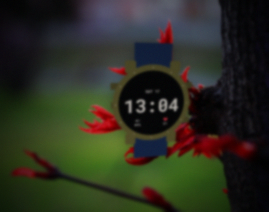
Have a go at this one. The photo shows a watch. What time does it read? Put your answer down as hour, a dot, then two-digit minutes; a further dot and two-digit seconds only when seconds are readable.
13.04
